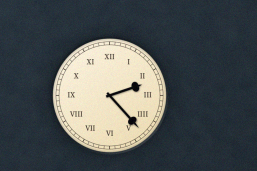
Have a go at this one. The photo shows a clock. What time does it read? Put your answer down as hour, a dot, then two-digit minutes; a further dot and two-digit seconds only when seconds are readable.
2.23
